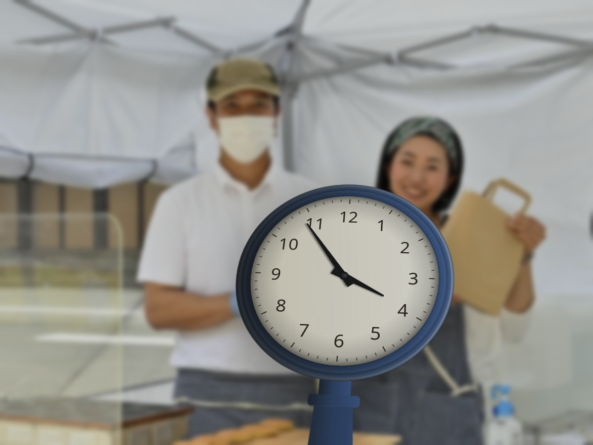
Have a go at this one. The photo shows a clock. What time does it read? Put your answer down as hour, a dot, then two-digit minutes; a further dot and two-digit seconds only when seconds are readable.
3.54
